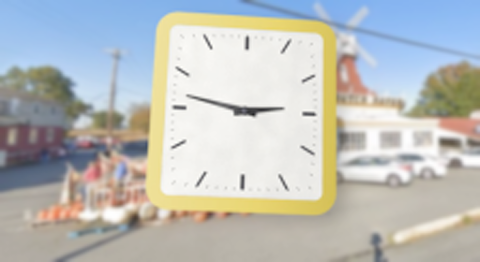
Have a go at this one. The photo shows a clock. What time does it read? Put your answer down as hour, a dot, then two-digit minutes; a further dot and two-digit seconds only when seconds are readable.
2.47
